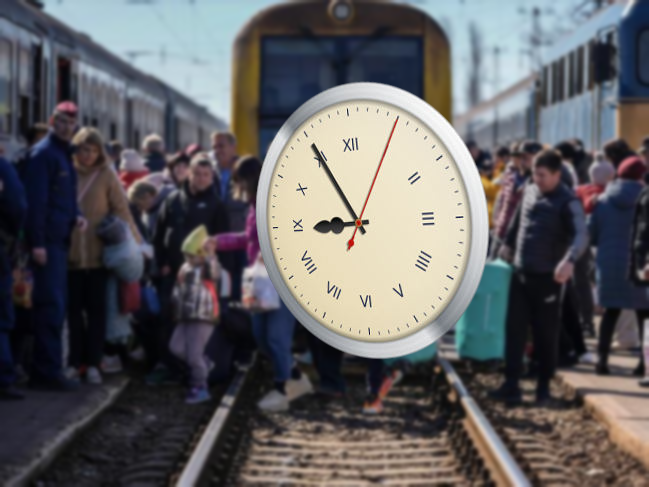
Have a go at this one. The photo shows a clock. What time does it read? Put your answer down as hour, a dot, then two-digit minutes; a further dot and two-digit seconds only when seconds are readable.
8.55.05
